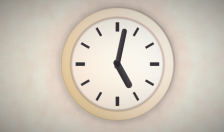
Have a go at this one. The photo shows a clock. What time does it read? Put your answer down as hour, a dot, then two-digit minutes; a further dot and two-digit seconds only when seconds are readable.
5.02
